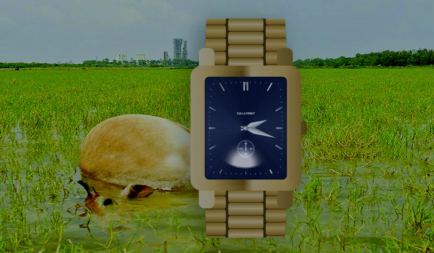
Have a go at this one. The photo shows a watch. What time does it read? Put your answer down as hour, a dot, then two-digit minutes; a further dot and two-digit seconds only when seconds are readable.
2.18
